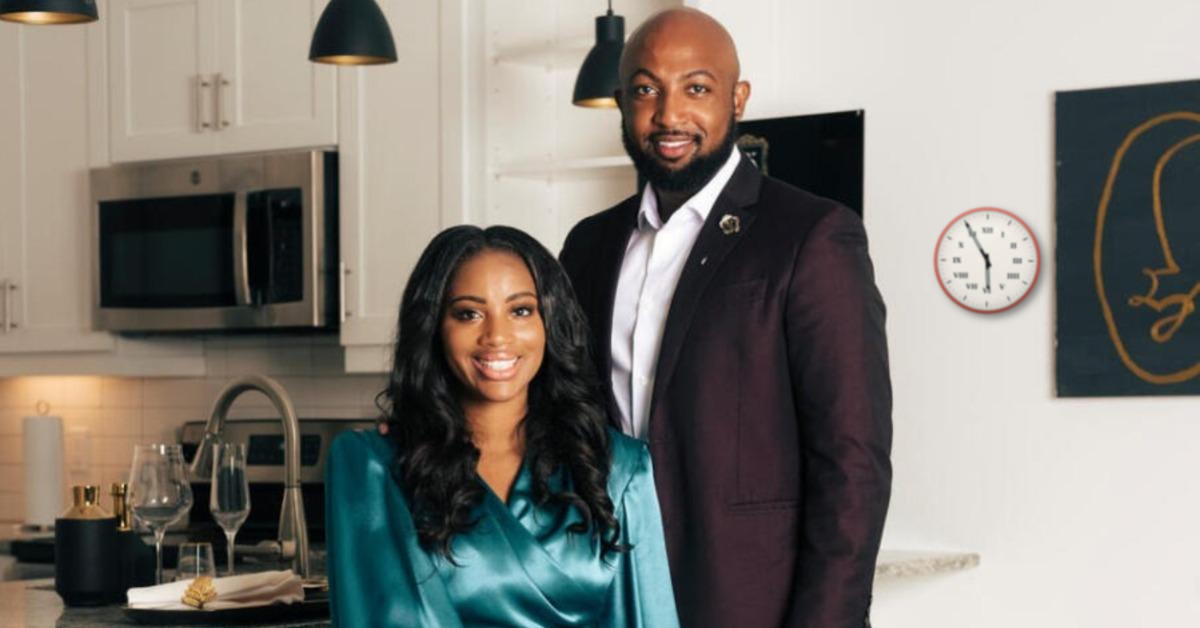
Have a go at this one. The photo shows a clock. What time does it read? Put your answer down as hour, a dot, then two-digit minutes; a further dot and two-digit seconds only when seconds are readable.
5.55
